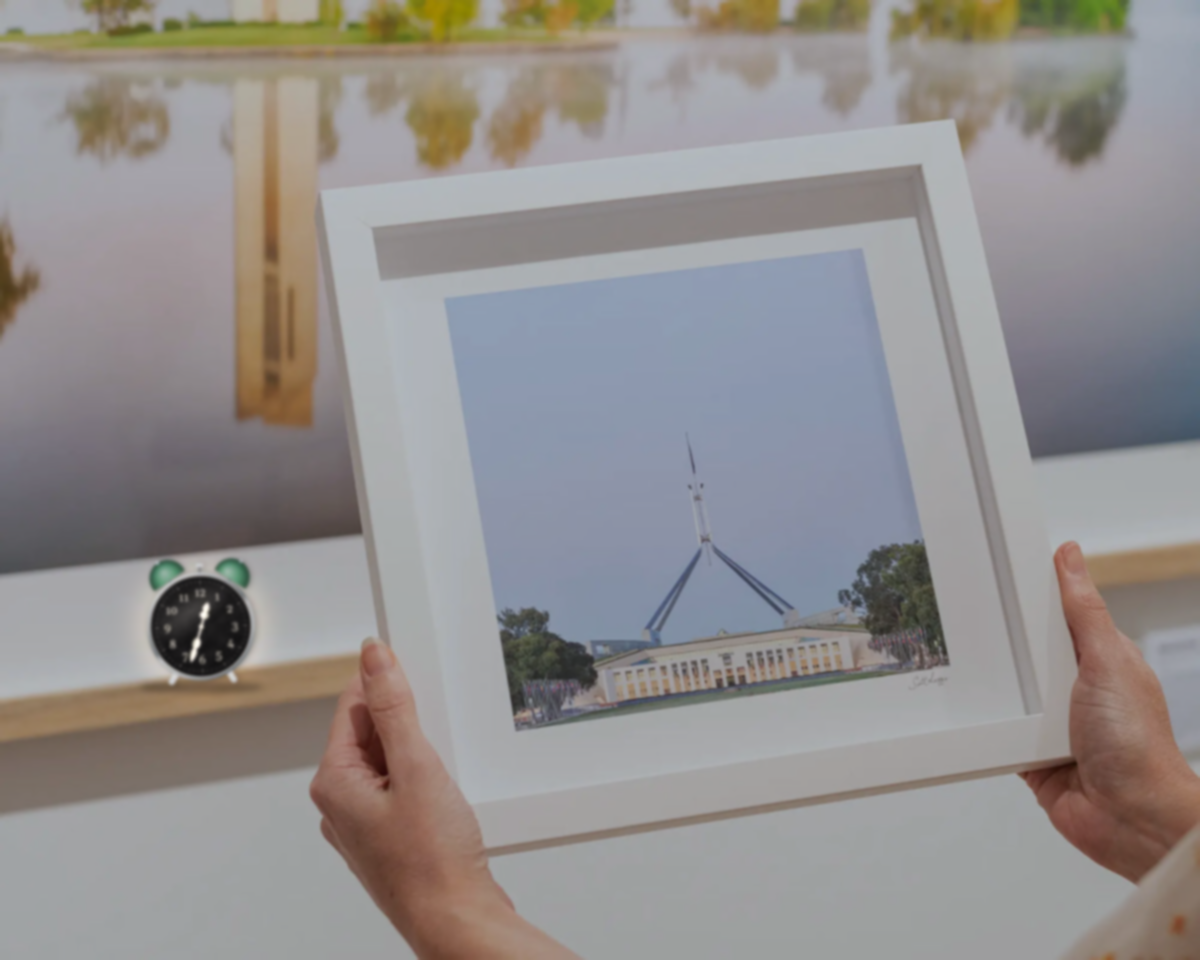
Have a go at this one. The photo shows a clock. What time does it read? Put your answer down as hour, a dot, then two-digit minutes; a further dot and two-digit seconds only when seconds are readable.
12.33
